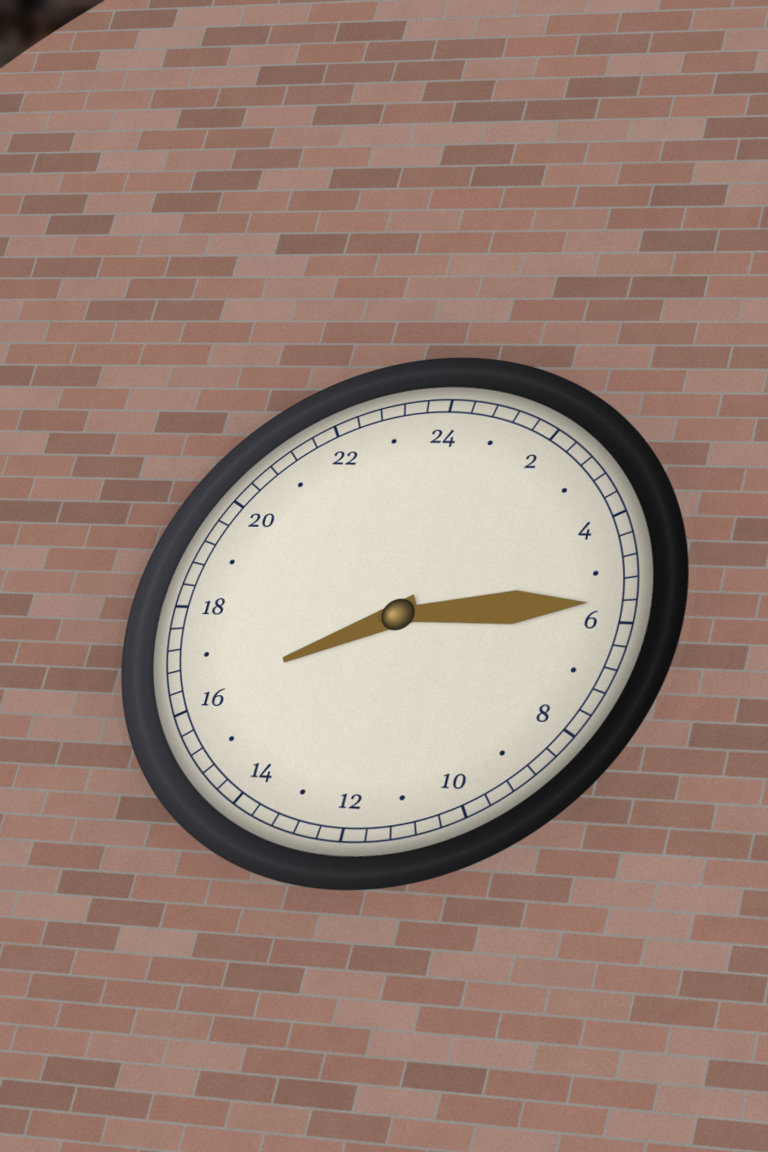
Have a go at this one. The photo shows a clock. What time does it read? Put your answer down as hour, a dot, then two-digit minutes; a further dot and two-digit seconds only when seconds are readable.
16.14
